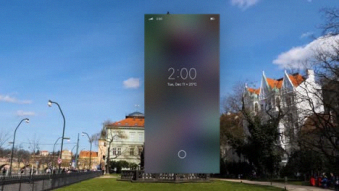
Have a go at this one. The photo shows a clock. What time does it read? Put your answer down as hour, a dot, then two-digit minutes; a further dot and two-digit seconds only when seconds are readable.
2.00
